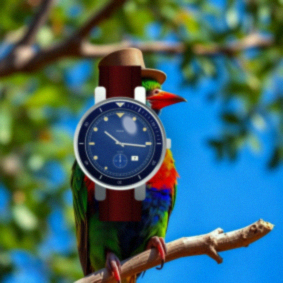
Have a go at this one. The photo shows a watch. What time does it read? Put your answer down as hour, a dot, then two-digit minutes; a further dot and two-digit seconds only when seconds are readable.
10.16
